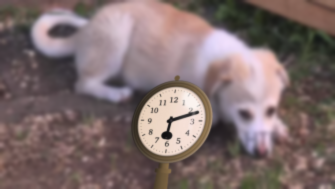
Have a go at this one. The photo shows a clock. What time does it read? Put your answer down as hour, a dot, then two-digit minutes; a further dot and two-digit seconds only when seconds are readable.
6.12
